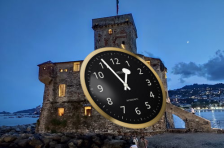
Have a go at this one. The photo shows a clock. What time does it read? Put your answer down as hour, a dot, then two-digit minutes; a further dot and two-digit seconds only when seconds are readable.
12.56
